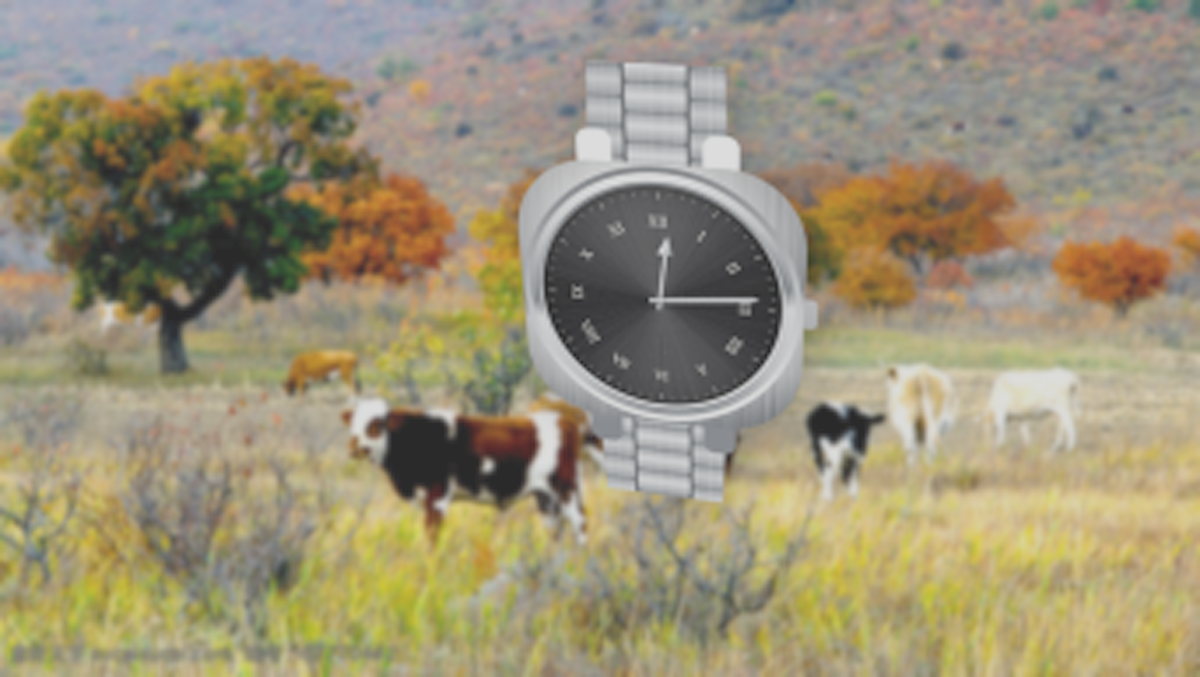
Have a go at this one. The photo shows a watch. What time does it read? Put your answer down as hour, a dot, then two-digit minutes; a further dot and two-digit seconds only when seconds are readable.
12.14
